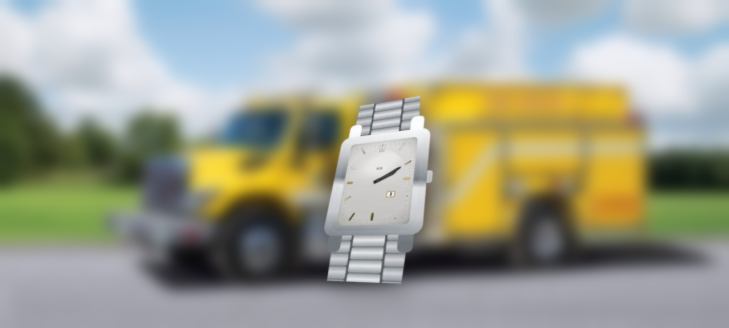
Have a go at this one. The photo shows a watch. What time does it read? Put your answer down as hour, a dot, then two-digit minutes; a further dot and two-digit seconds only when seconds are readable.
2.10
